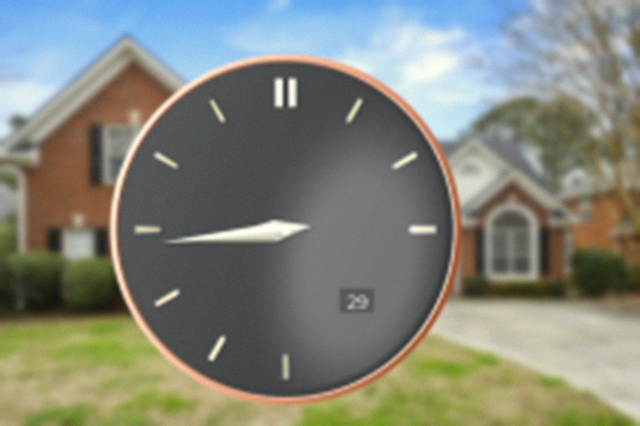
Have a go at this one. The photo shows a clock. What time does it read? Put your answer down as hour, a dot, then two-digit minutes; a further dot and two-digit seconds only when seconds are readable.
8.44
